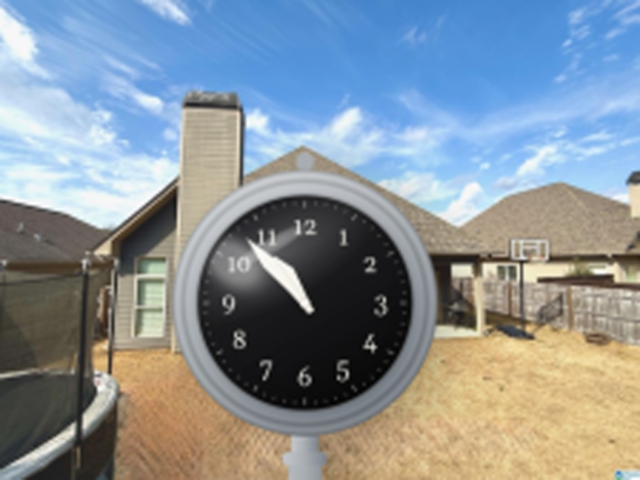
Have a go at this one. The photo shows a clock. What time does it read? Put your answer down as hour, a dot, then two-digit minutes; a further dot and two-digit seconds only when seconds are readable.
10.53
